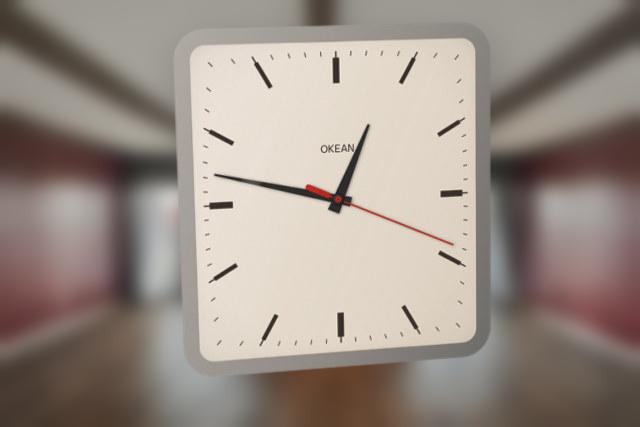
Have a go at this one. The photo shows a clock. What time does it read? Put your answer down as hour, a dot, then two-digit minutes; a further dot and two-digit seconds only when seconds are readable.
12.47.19
